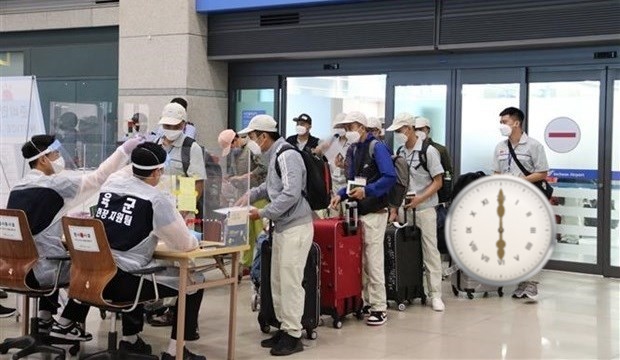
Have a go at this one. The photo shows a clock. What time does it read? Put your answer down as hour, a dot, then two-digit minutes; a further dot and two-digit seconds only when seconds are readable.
6.00
